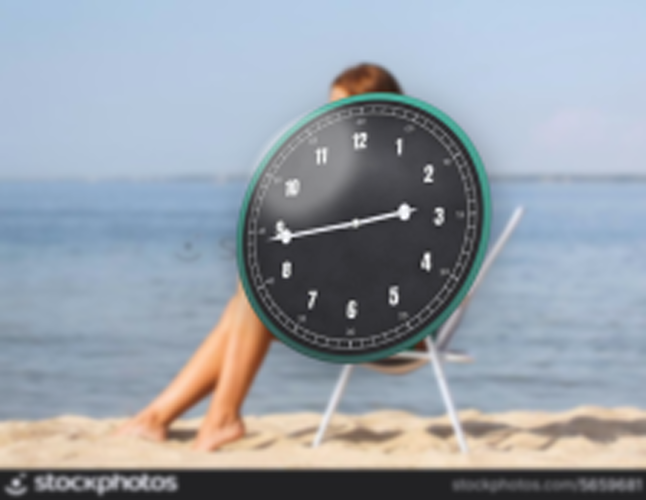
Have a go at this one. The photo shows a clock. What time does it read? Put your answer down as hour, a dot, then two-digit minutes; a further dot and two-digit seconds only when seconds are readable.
2.44
